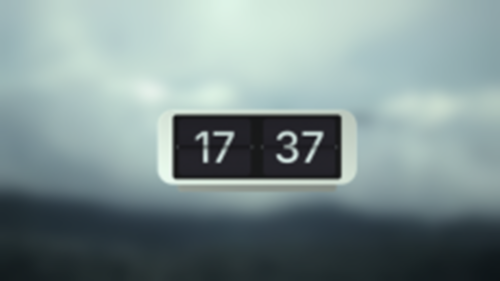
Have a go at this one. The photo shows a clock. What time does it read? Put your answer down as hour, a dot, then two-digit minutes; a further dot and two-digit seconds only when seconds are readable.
17.37
